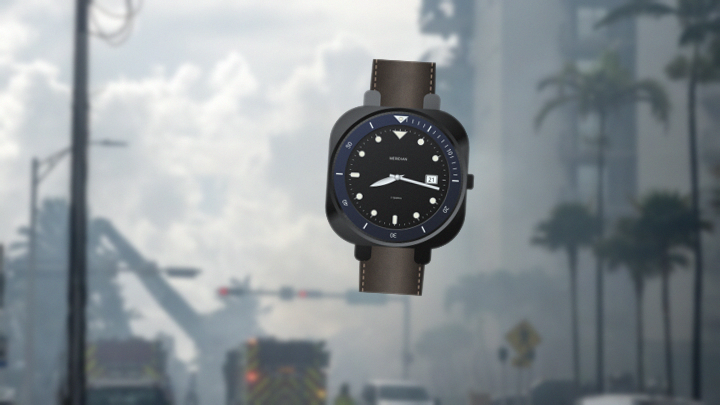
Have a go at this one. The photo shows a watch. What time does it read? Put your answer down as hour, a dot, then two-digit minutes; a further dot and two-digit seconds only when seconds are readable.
8.17
